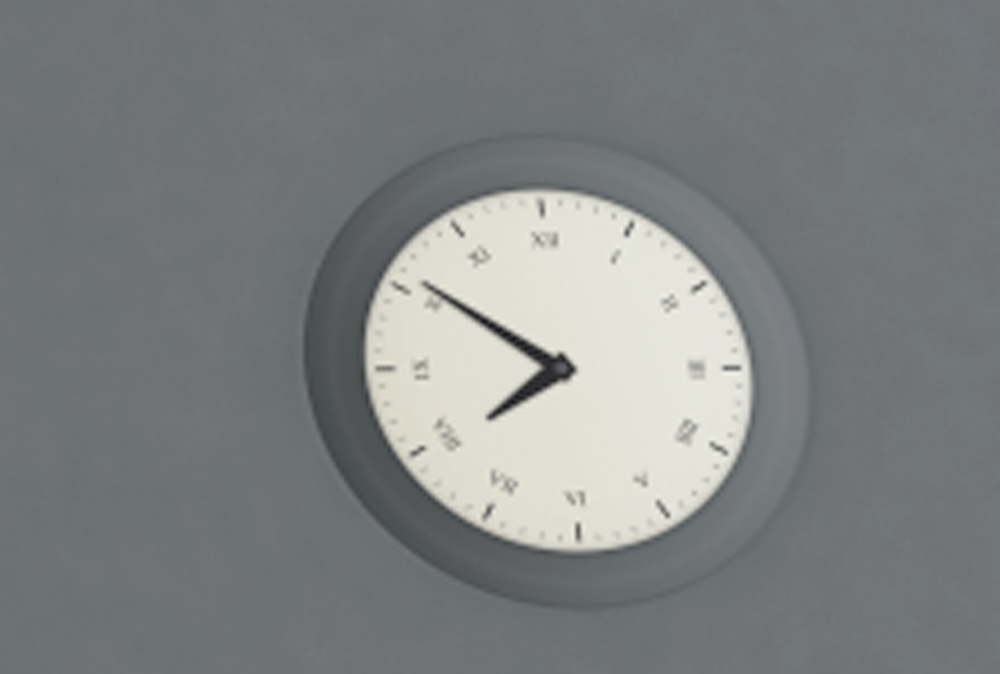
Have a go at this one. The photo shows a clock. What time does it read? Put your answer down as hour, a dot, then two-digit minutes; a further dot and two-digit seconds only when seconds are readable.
7.51
